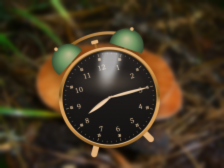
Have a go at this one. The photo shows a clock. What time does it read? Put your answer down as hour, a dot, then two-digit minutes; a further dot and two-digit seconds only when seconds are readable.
8.15
